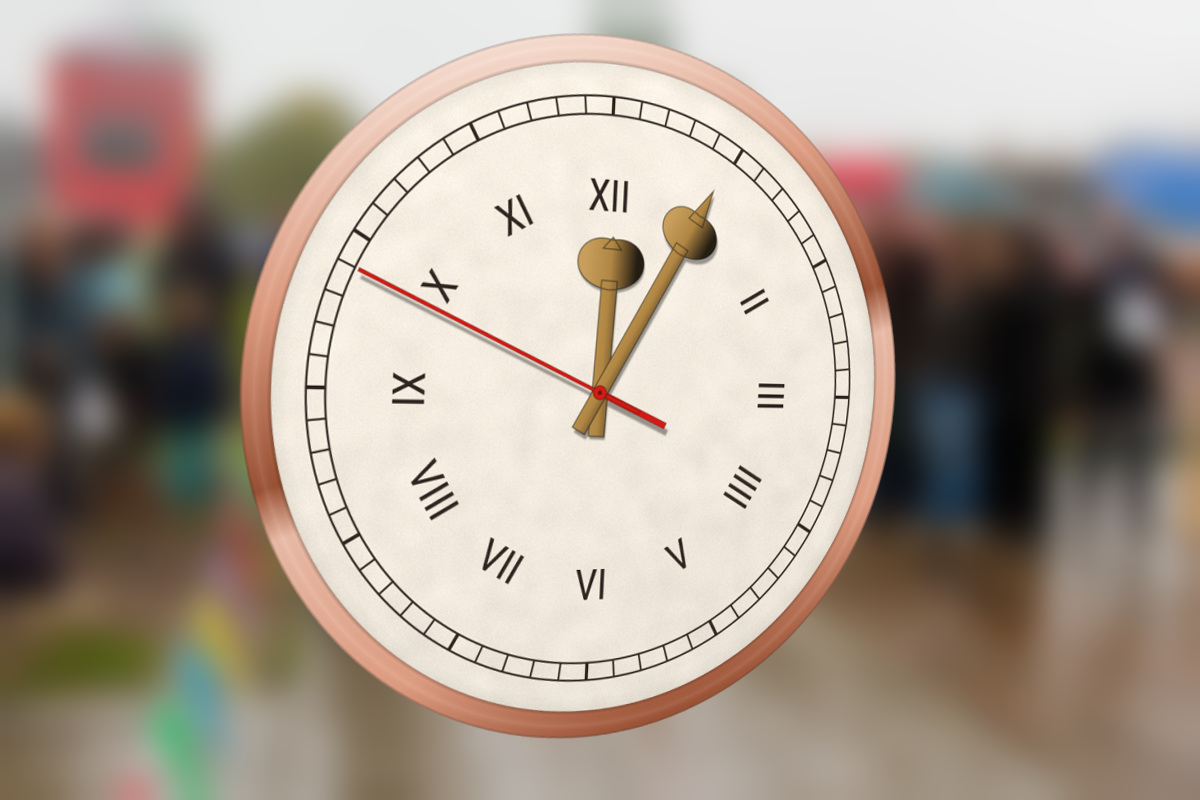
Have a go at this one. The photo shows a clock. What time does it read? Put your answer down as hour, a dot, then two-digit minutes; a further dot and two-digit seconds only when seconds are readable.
12.04.49
